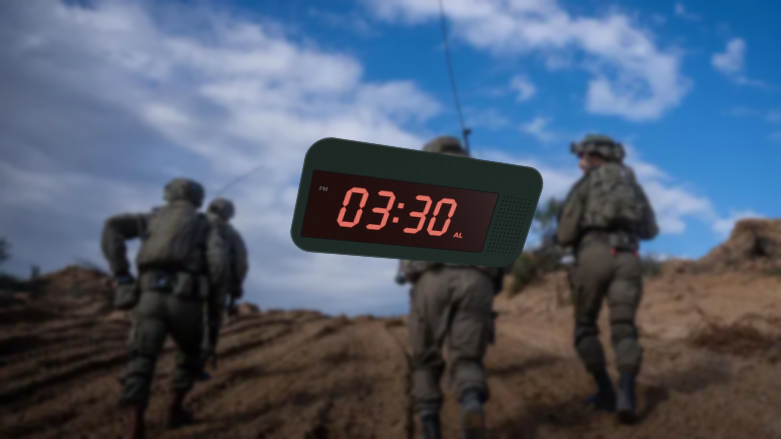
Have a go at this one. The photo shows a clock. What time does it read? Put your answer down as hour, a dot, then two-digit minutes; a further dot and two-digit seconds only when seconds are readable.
3.30
